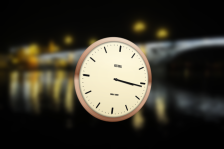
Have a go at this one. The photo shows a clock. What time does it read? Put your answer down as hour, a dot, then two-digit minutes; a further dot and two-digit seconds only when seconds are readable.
3.16
